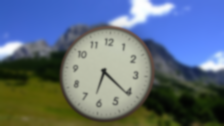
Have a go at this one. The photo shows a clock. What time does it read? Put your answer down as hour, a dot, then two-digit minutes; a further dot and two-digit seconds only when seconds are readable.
6.21
